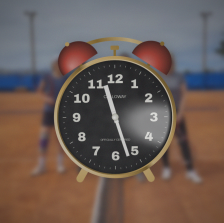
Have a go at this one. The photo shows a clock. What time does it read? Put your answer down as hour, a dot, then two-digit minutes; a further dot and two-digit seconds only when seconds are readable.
11.27
